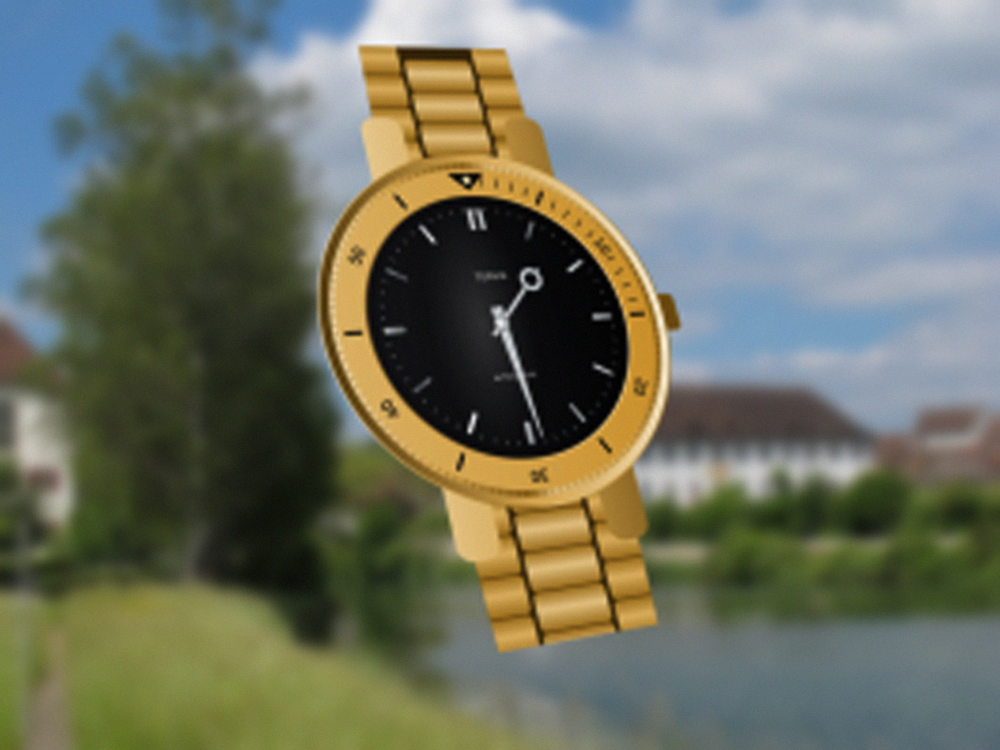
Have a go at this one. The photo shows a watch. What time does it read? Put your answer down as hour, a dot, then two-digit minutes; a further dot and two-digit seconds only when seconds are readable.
1.29
